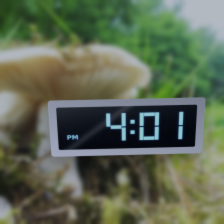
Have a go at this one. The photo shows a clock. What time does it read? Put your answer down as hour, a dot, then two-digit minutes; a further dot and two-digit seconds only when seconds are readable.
4.01
